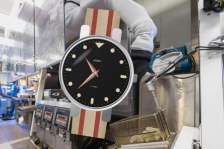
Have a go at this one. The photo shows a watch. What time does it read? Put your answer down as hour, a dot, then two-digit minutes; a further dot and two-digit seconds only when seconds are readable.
10.37
